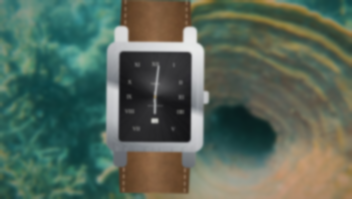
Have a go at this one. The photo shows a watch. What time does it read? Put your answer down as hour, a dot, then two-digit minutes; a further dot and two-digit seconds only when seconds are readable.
6.01
